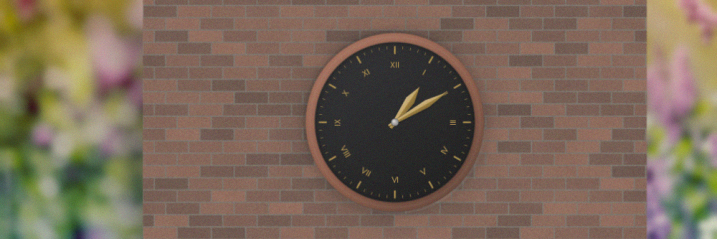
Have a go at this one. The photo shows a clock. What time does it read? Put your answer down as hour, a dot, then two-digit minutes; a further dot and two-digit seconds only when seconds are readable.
1.10
